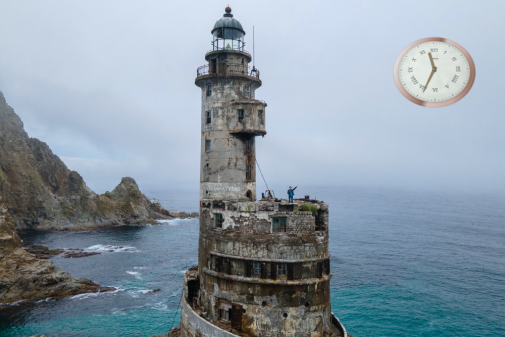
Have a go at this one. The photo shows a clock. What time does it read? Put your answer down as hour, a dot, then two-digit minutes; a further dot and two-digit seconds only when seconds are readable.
11.34
